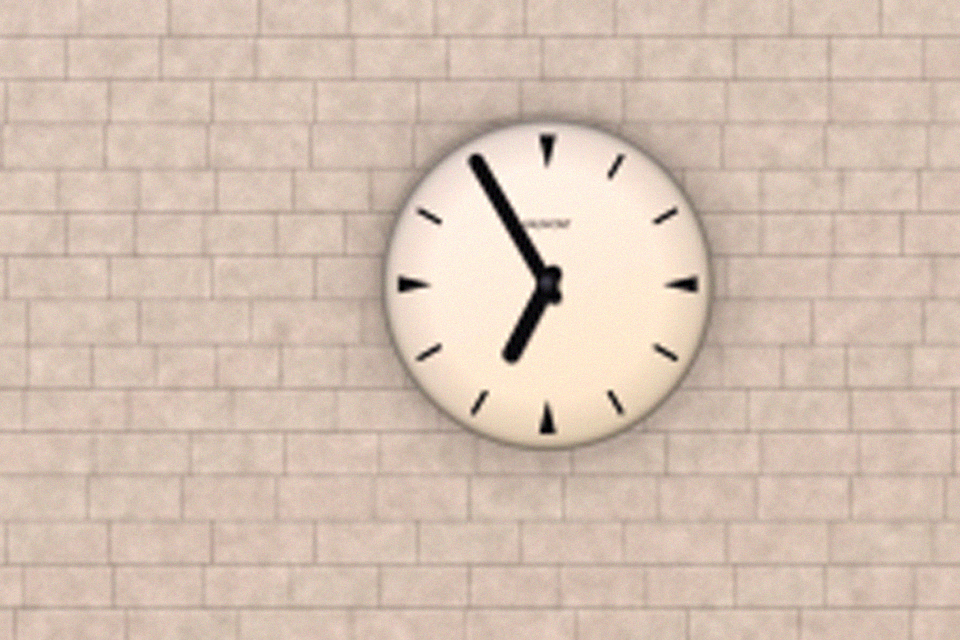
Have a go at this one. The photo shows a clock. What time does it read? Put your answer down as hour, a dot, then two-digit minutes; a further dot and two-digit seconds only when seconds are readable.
6.55
